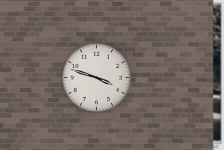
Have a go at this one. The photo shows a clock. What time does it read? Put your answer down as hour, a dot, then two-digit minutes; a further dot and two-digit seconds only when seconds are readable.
3.48
